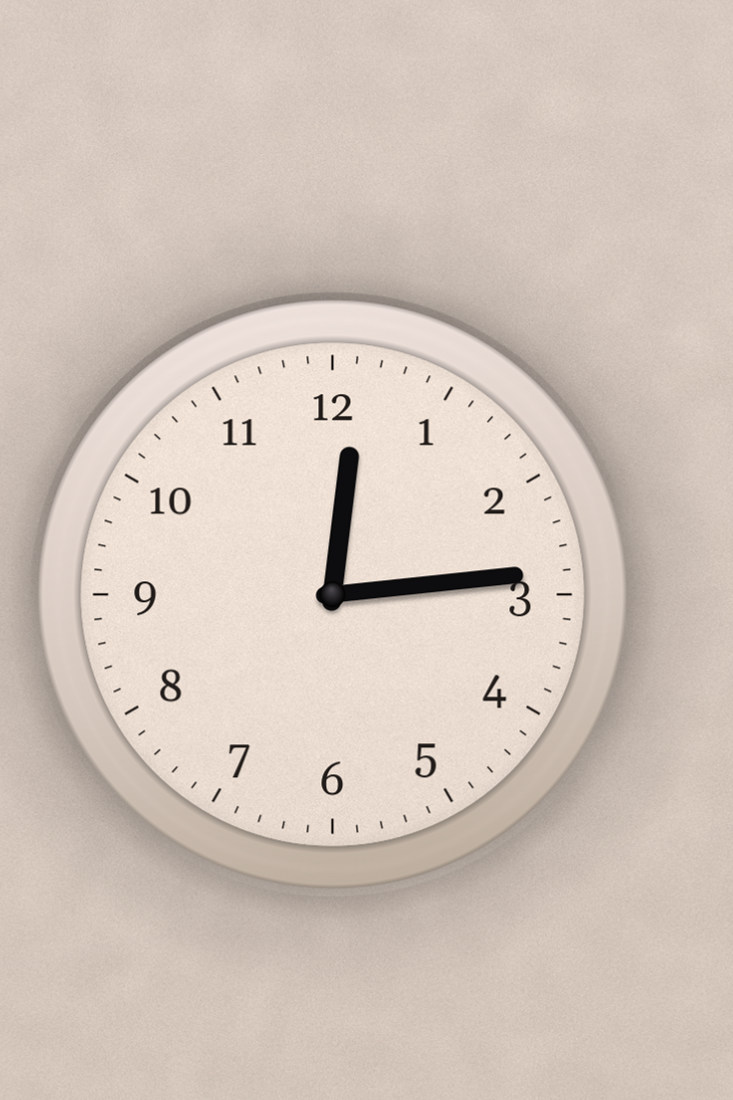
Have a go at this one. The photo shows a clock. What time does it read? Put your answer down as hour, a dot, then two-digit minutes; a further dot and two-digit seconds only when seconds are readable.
12.14
